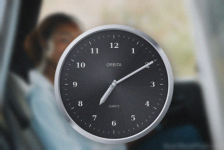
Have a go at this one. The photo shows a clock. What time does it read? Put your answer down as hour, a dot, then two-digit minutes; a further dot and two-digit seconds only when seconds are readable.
7.10
